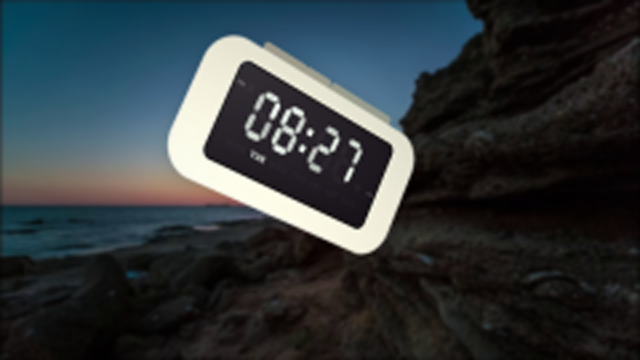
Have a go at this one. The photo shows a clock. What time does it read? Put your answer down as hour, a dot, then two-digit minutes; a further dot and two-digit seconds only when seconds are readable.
8.27
